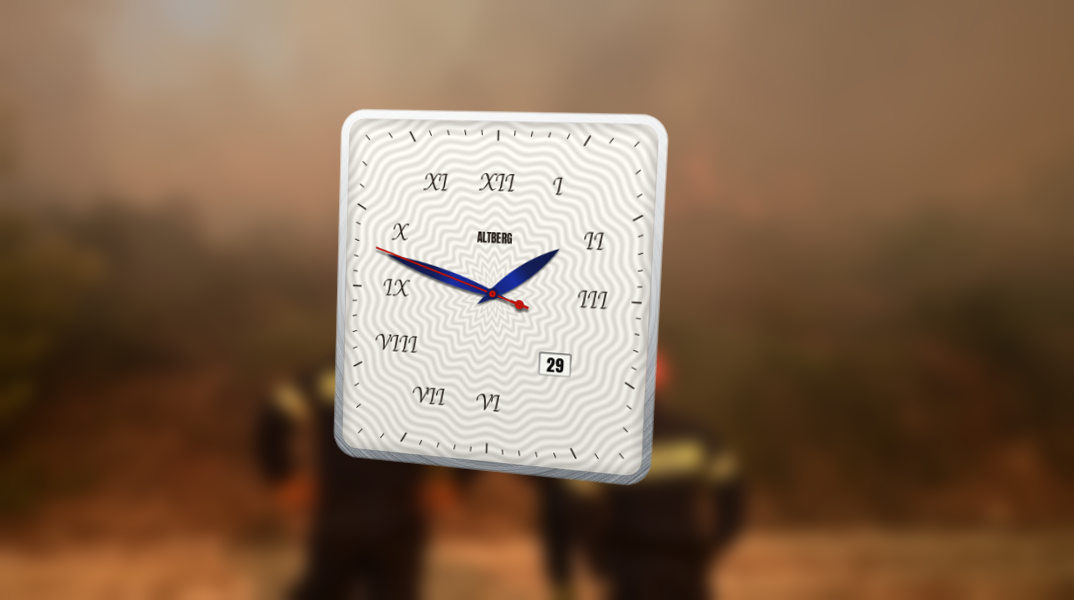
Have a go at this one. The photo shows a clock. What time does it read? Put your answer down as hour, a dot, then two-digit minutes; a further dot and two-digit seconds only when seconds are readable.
1.47.48
